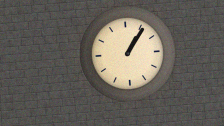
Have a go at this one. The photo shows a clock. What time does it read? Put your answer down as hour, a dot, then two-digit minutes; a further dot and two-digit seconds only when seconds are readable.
1.06
